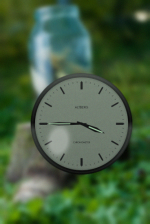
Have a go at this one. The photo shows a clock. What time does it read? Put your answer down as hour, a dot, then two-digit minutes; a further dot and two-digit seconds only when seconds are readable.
3.45
